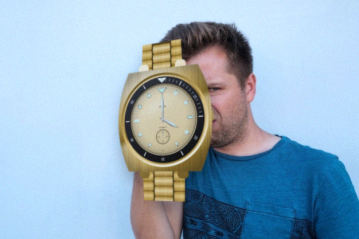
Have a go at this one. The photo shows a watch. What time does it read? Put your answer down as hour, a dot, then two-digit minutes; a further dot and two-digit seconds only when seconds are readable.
4.00
